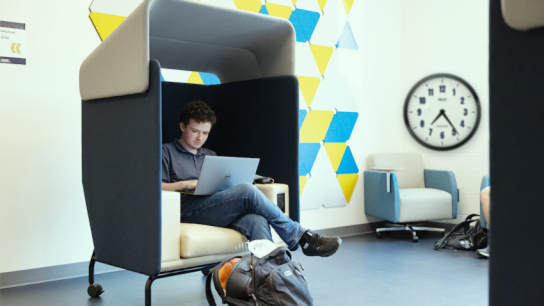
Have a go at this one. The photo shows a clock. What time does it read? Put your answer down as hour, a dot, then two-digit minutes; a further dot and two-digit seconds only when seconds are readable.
7.24
